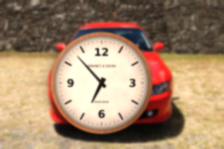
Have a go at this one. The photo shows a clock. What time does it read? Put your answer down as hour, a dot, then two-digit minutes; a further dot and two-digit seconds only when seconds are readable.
6.53
